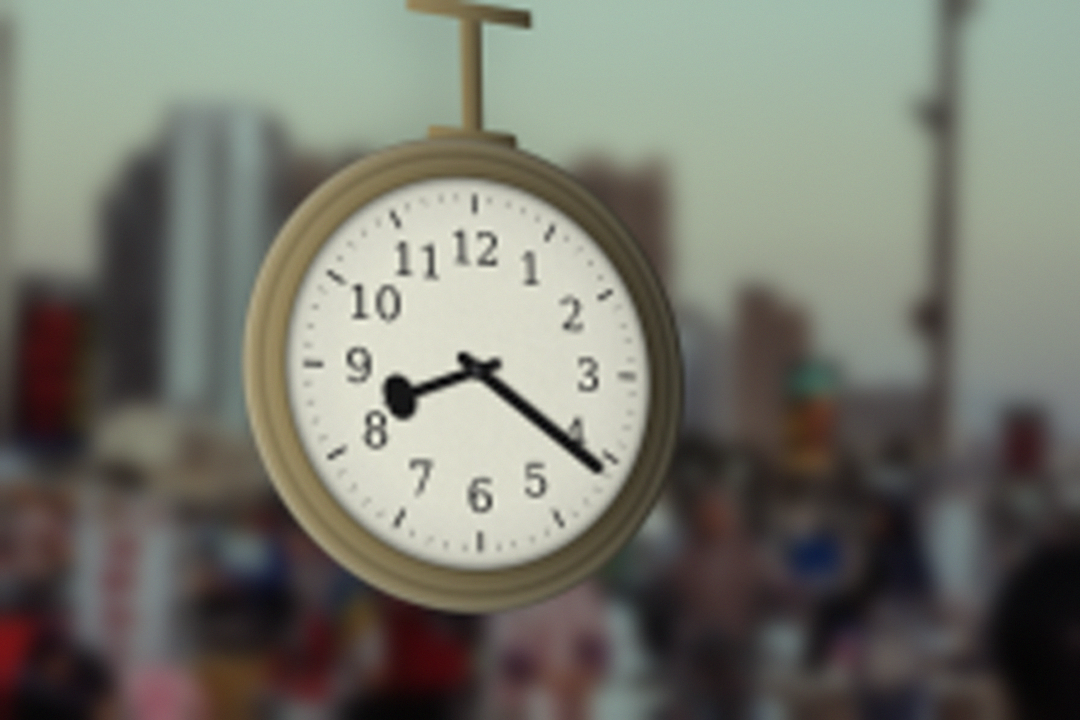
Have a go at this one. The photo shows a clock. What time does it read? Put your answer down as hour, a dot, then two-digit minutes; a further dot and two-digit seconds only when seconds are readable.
8.21
